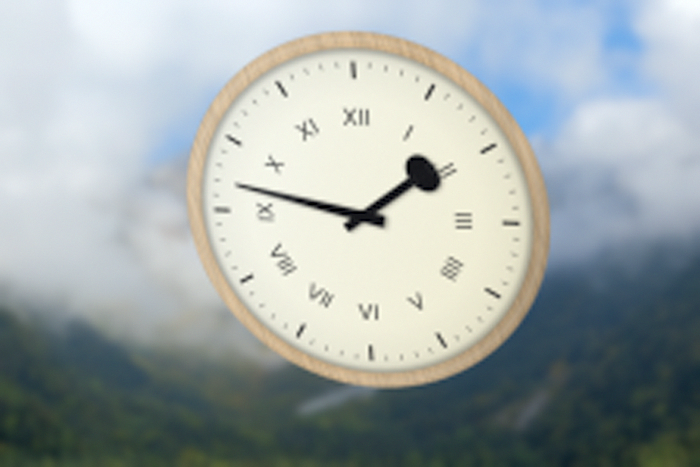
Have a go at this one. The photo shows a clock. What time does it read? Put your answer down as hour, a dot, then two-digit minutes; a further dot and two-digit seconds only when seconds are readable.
1.47
